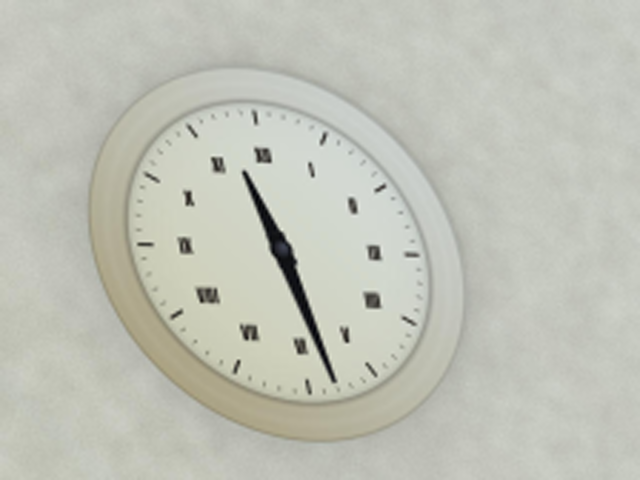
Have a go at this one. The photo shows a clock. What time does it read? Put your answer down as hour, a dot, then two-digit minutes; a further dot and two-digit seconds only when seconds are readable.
11.28
